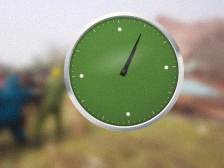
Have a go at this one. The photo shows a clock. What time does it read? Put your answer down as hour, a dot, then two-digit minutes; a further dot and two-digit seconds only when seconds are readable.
1.05
